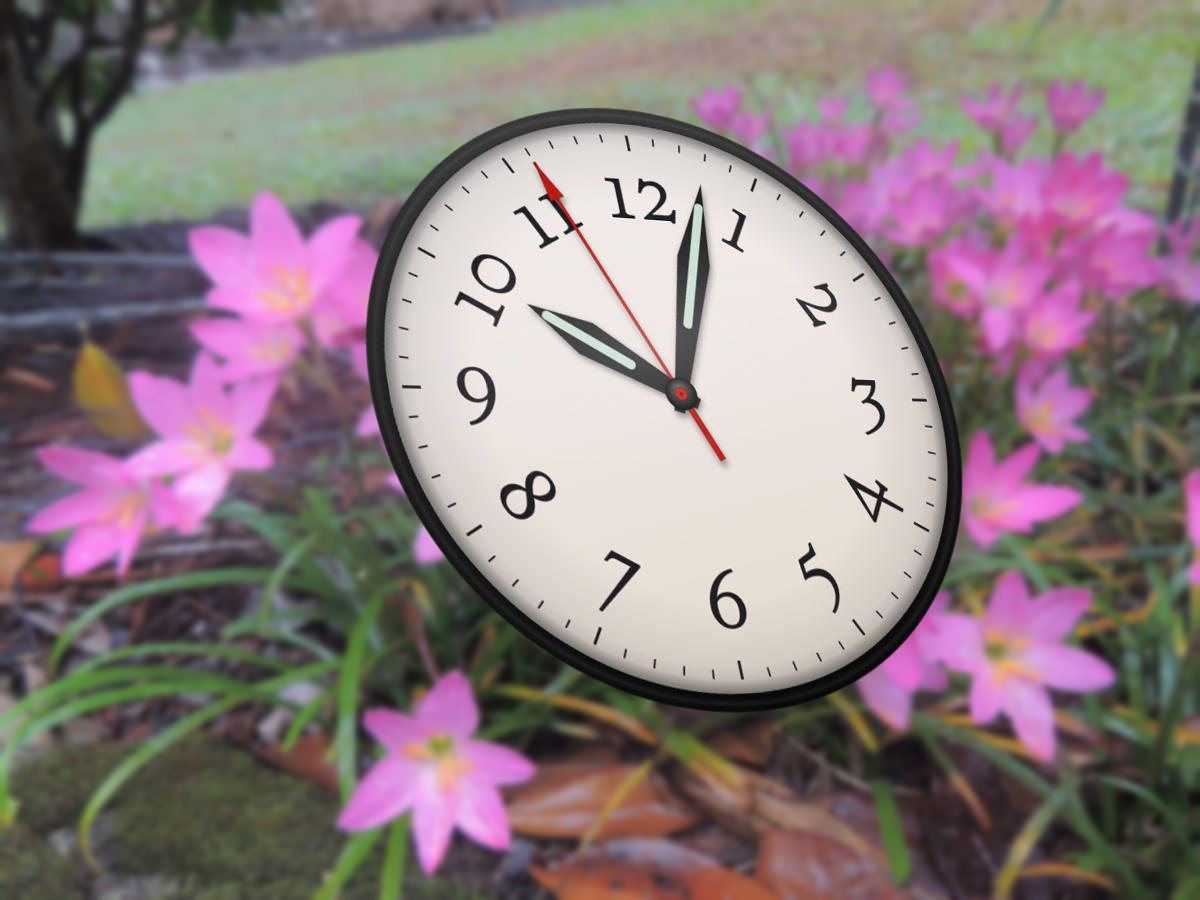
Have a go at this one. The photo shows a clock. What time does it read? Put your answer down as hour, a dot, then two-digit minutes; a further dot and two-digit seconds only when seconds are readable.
10.02.56
